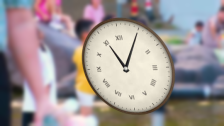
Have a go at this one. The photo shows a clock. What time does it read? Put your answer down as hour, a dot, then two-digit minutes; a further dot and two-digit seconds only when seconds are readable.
11.05
